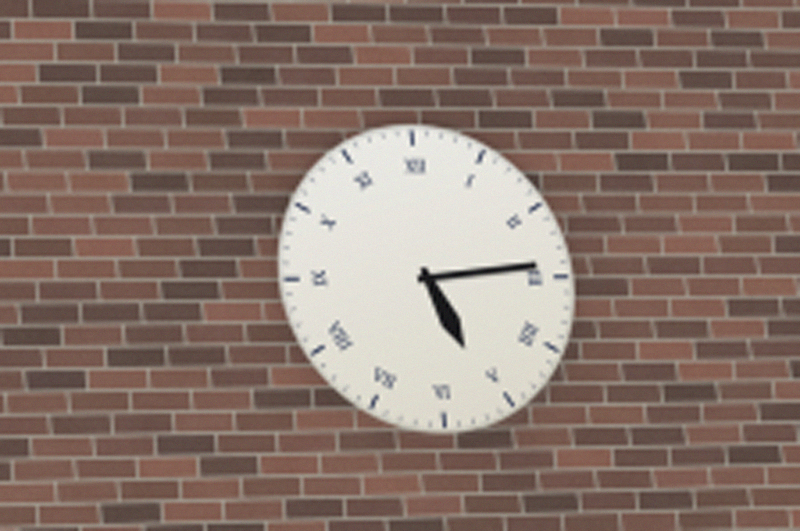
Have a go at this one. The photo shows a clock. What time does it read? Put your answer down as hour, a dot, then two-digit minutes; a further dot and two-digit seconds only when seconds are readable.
5.14
